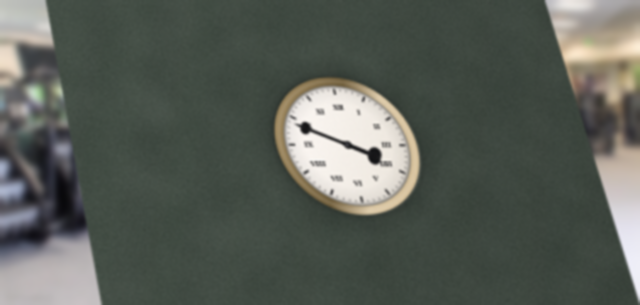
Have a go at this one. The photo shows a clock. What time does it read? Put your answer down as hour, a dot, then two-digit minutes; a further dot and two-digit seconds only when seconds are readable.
3.49
